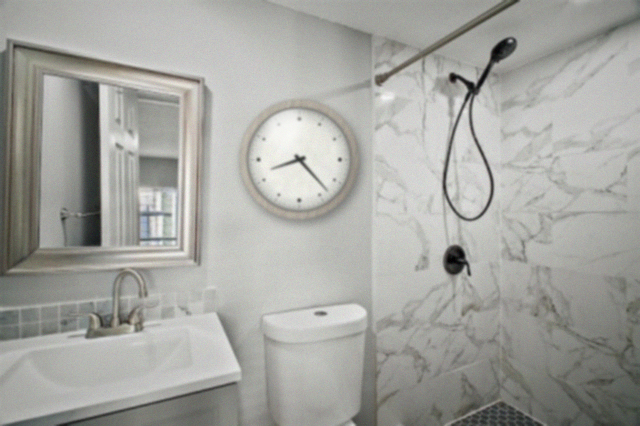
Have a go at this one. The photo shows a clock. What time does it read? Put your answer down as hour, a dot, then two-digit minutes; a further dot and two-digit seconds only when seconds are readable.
8.23
